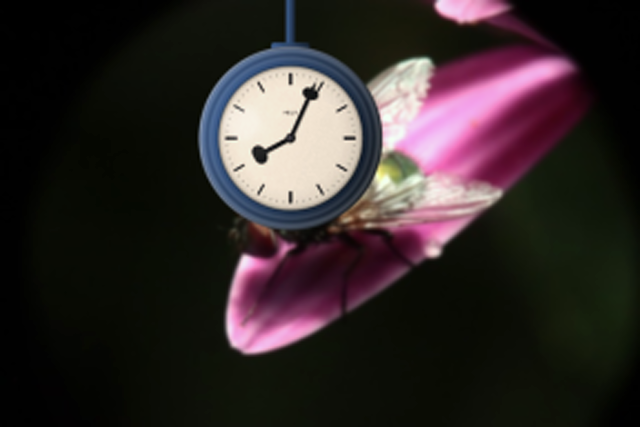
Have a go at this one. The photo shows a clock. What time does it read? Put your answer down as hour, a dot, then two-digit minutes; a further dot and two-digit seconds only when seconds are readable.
8.04
